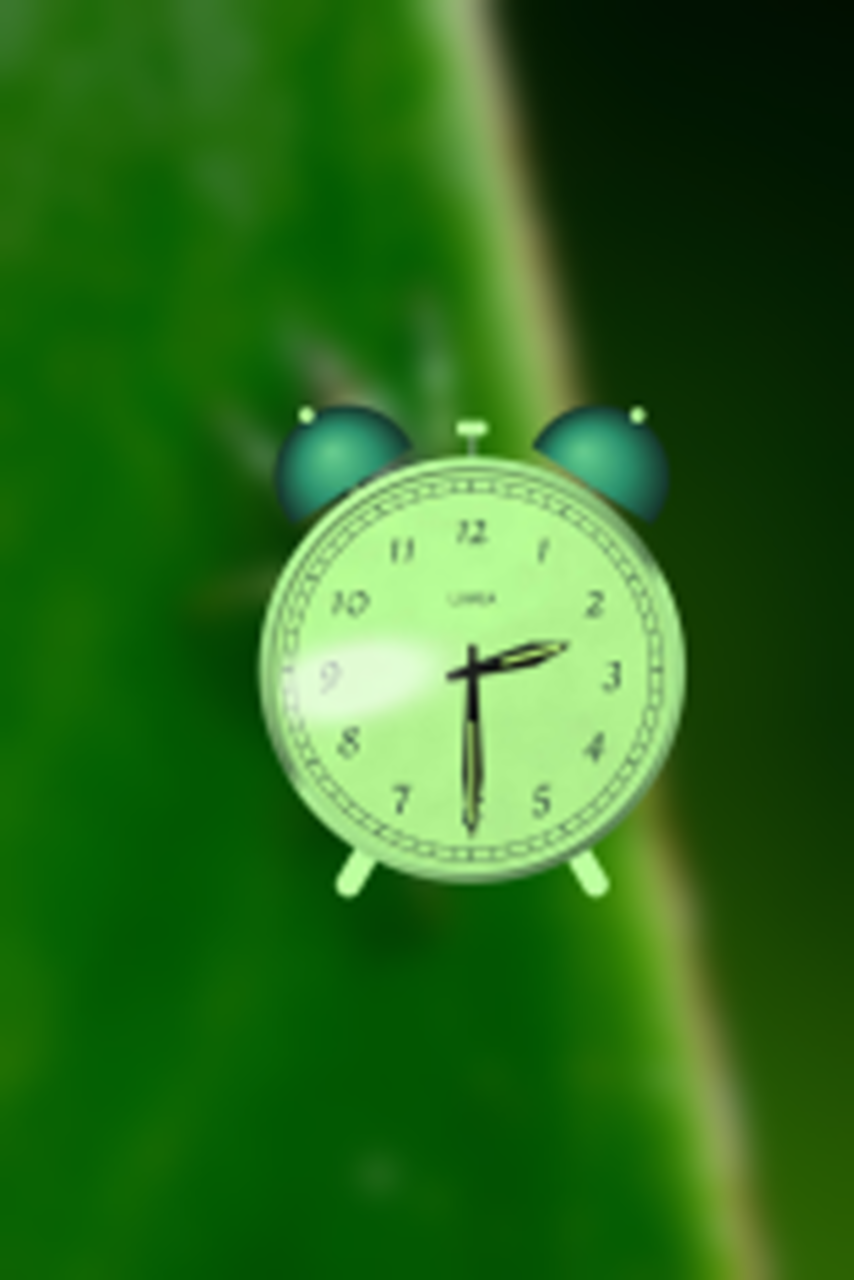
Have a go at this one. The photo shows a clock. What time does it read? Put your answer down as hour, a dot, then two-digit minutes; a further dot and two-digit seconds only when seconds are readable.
2.30
